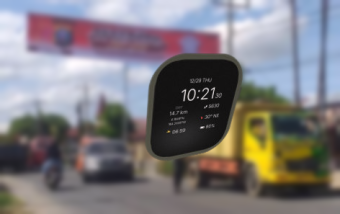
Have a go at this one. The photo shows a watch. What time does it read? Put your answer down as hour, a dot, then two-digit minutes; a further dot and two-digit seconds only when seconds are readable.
10.21
